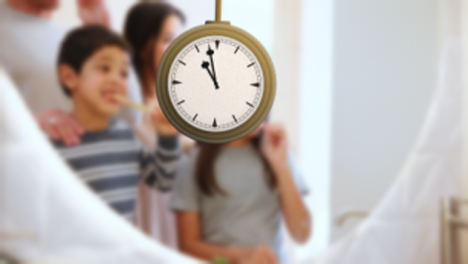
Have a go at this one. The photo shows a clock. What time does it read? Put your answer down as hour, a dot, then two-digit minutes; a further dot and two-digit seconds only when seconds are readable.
10.58
